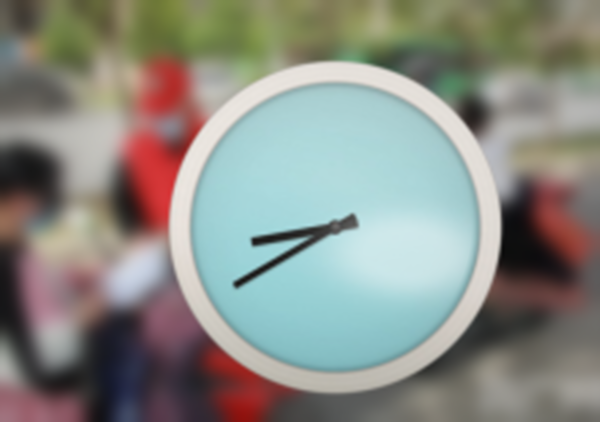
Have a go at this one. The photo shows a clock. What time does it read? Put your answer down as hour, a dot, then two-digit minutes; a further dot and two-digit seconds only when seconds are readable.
8.40
